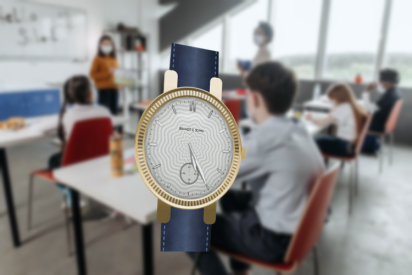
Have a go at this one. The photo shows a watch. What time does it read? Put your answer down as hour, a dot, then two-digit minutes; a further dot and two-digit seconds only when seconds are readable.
5.25
